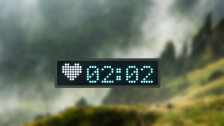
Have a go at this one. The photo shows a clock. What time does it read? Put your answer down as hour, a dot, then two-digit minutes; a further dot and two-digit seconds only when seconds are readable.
2.02
